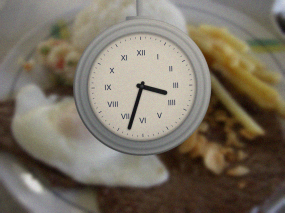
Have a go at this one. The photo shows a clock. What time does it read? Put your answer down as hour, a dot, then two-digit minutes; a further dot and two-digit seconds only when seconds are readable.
3.33
